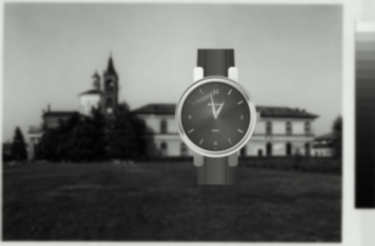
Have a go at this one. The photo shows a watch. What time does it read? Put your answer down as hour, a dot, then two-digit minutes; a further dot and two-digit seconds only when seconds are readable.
12.58
